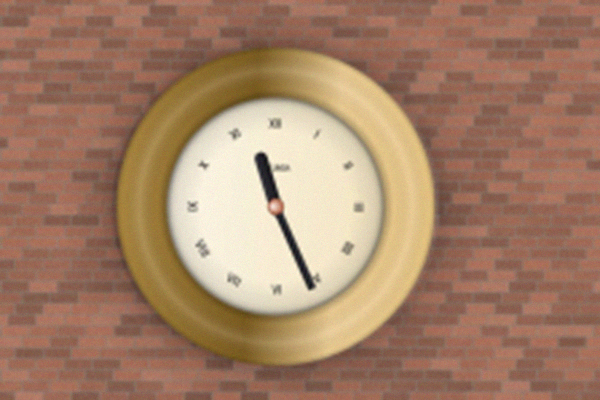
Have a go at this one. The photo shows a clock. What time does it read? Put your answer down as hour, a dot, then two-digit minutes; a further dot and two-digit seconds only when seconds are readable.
11.26
